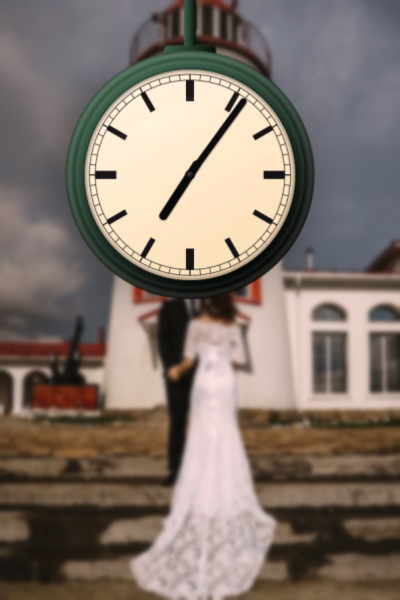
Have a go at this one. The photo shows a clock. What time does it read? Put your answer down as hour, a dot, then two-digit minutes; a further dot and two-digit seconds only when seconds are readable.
7.06
